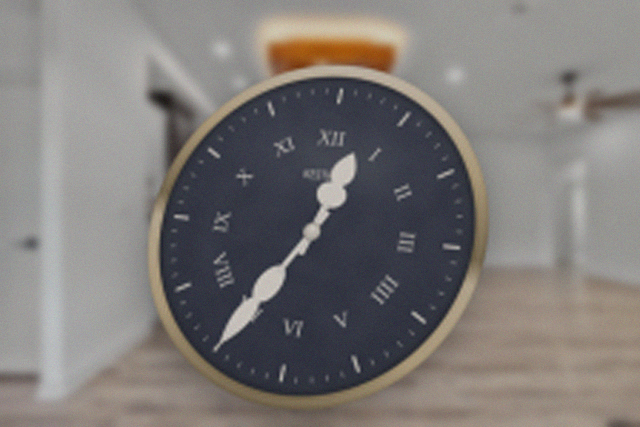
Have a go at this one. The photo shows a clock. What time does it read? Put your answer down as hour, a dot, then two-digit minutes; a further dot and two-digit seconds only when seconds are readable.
12.35
